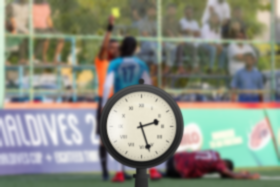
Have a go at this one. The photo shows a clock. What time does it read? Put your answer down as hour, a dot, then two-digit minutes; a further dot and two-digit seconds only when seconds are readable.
2.27
